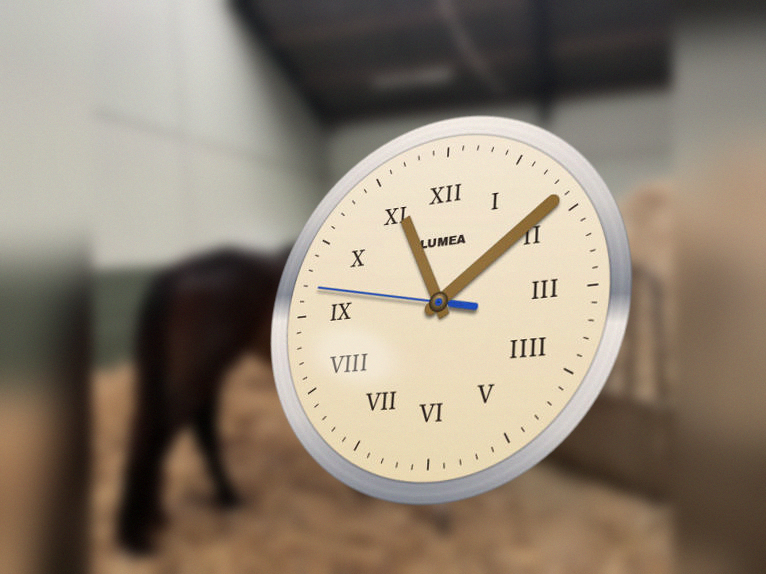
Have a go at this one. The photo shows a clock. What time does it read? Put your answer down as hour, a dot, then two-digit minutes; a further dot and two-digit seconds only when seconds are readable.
11.08.47
